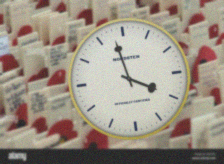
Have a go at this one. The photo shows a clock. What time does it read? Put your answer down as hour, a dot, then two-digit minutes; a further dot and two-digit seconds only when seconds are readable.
3.58
